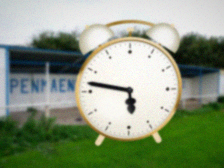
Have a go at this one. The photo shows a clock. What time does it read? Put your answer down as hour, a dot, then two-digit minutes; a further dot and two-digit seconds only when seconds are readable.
5.47
